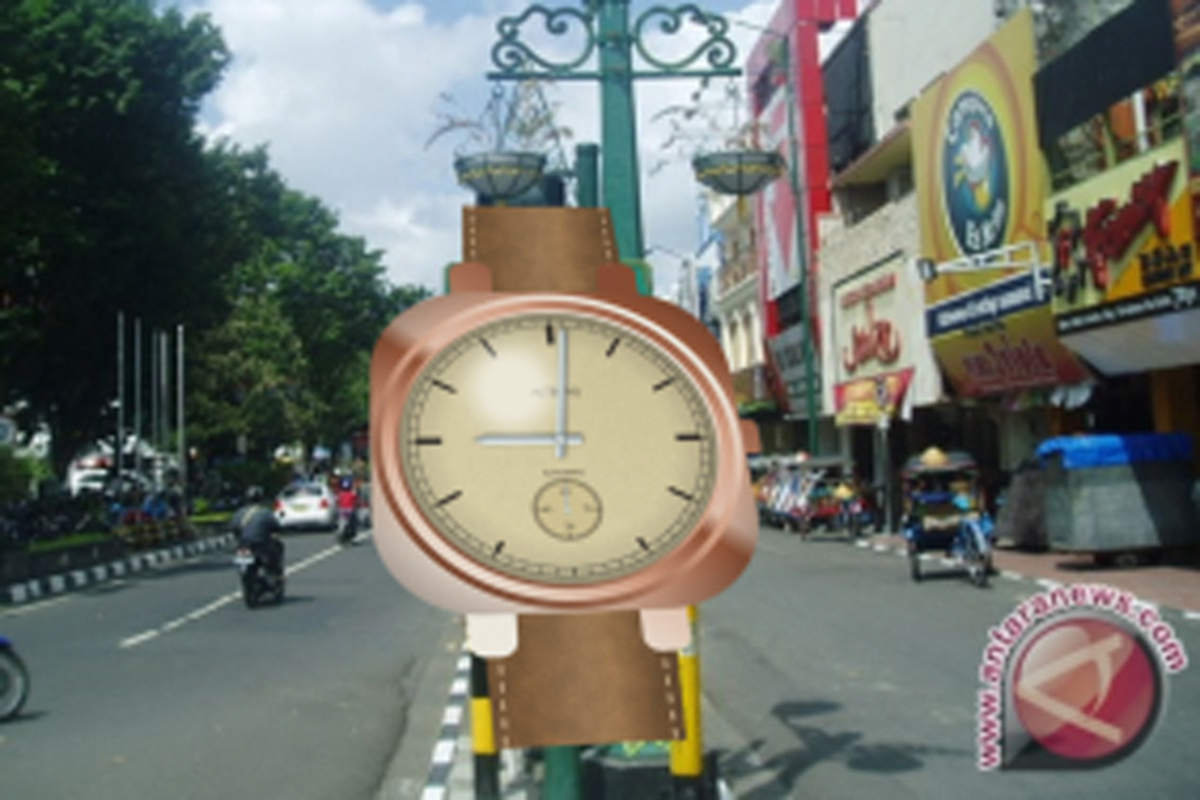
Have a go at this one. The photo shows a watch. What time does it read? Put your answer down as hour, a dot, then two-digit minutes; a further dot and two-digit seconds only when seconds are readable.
9.01
